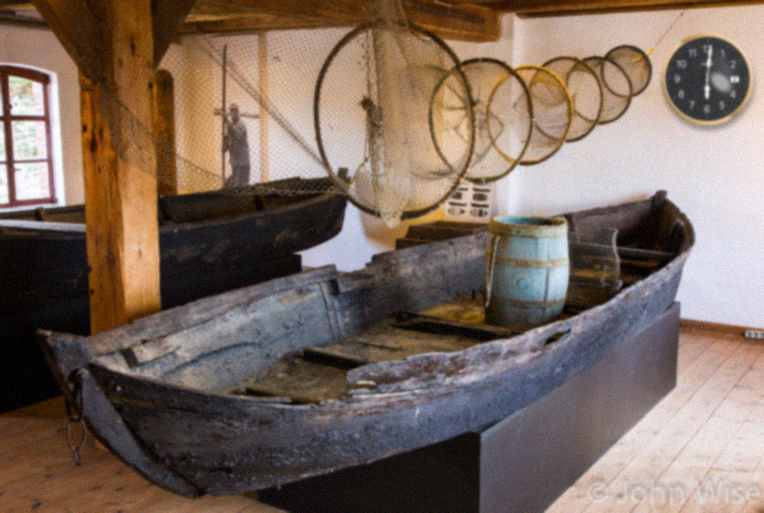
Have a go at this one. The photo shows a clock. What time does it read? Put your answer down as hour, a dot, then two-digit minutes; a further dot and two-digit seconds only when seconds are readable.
6.01
